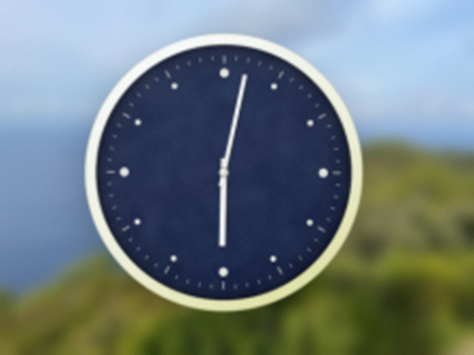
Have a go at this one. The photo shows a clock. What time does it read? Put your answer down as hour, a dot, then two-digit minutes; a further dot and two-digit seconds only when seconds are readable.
6.02
